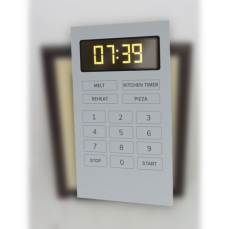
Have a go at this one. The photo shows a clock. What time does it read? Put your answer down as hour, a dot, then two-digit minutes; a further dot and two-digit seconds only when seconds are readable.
7.39
